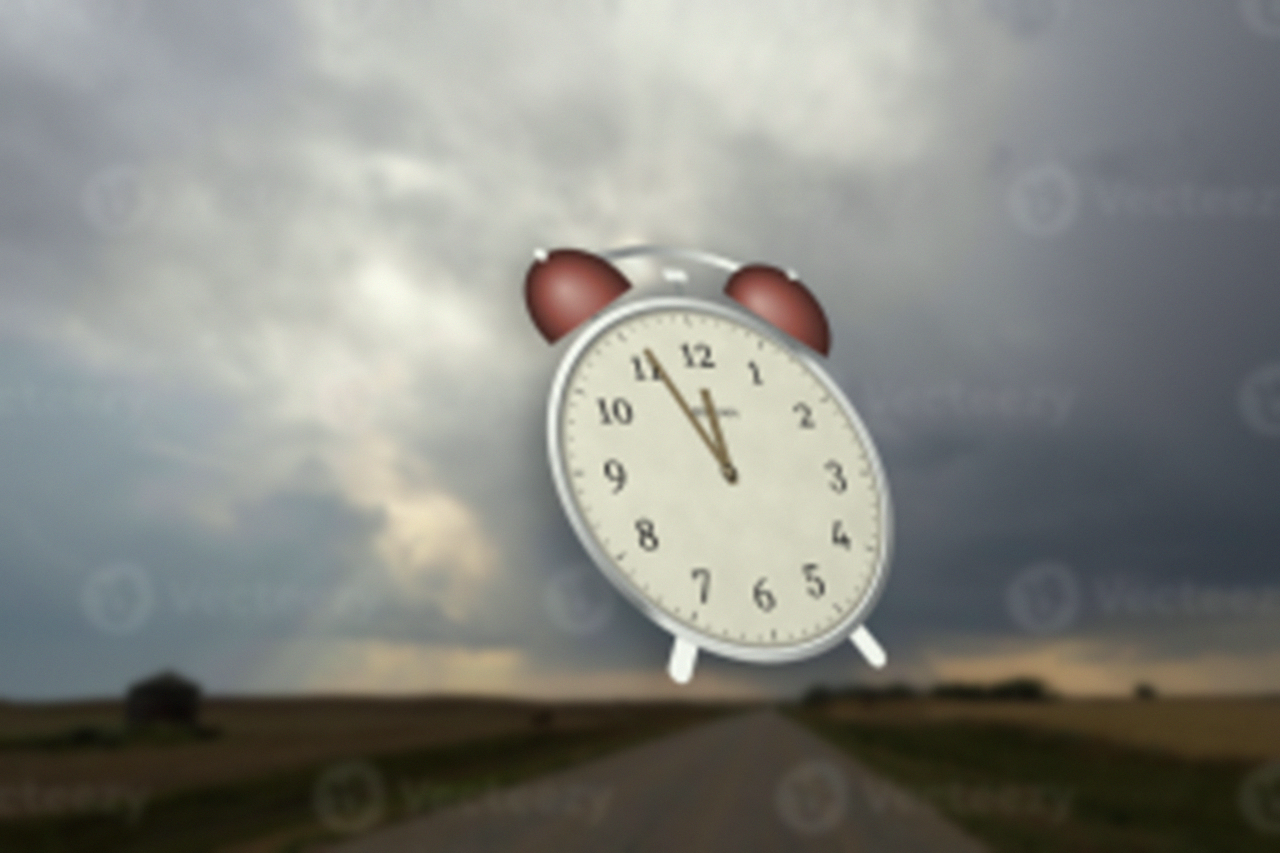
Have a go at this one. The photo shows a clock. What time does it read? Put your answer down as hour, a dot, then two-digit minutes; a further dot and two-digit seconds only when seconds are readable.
11.56
